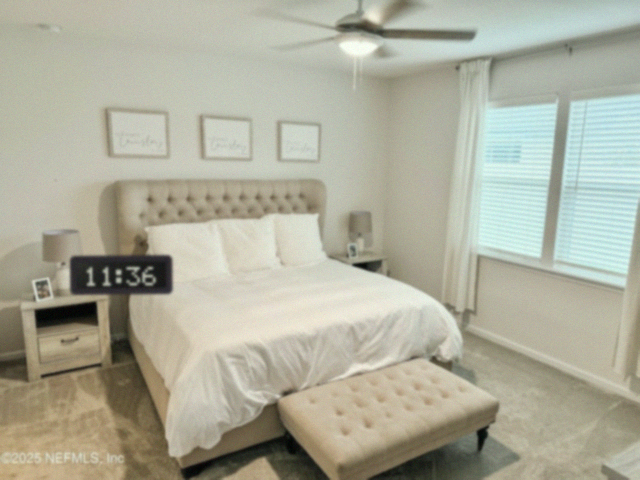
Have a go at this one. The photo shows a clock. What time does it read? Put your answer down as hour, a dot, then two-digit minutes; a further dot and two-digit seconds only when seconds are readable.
11.36
